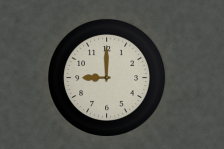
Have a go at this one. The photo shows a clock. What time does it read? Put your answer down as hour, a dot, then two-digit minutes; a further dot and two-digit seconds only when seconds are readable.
9.00
